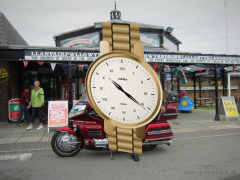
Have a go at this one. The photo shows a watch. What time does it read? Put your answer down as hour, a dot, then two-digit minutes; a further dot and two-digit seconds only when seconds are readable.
10.21
